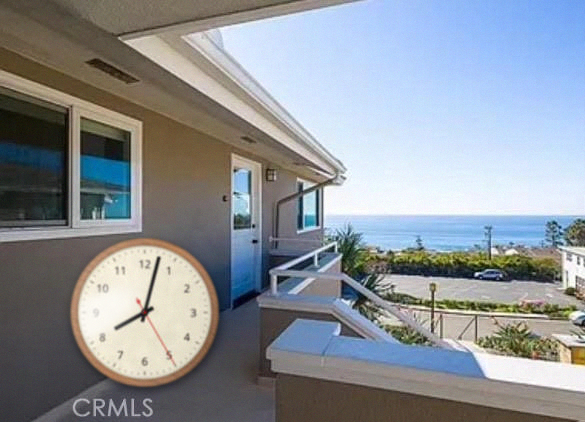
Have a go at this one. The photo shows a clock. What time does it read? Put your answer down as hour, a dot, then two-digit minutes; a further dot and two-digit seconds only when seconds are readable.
8.02.25
